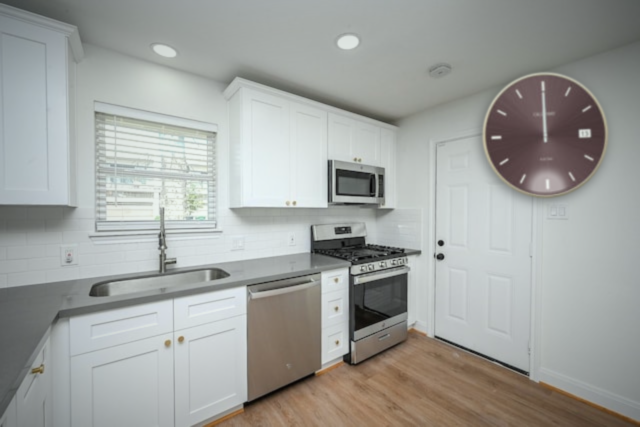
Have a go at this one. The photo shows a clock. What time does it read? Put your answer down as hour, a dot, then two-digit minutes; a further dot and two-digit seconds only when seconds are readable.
12.00
